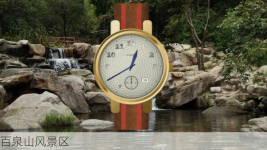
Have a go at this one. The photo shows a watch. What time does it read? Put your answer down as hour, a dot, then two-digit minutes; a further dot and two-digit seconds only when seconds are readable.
12.40
